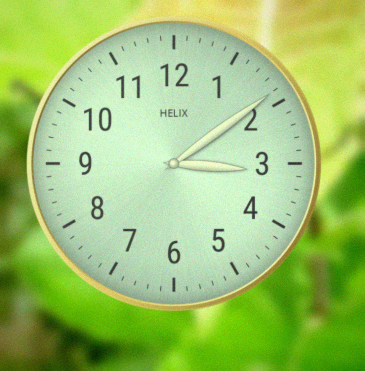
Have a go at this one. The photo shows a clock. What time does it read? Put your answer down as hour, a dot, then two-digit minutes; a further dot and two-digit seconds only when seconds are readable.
3.09
